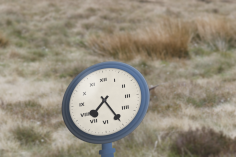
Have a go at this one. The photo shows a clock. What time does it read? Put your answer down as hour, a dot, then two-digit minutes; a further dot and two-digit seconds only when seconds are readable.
7.25
